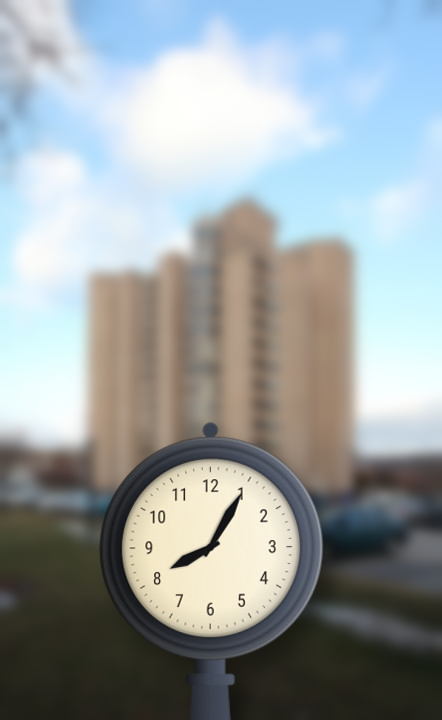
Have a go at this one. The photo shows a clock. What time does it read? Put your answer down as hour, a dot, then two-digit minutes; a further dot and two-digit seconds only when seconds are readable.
8.05
